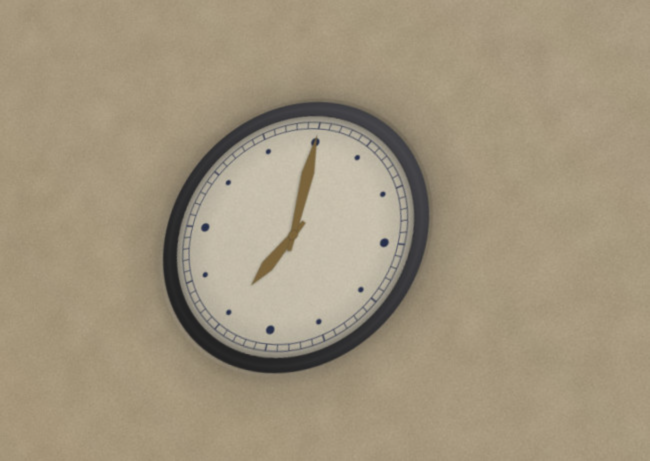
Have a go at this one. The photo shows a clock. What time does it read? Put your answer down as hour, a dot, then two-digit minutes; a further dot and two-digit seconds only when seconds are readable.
7.00
